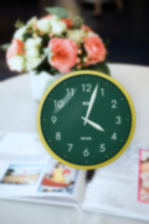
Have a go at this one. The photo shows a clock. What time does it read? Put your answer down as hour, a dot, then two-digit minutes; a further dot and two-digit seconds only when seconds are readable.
4.03
